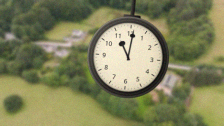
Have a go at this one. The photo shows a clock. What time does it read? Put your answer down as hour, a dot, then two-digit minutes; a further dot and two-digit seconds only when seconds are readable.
11.01
